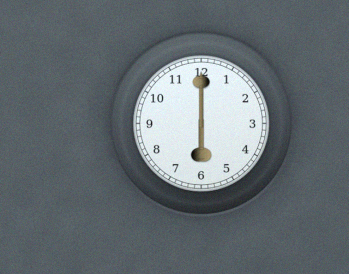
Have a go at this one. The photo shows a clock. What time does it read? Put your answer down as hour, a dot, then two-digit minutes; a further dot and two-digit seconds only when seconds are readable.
6.00
